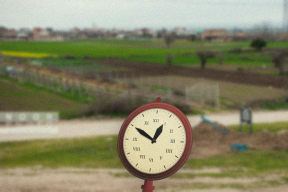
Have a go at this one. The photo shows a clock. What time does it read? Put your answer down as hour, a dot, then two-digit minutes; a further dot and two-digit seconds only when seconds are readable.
12.50
